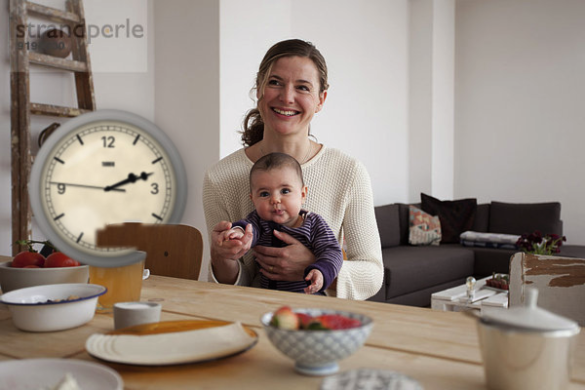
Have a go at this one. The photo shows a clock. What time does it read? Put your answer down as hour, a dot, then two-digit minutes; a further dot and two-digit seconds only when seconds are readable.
2.11.46
